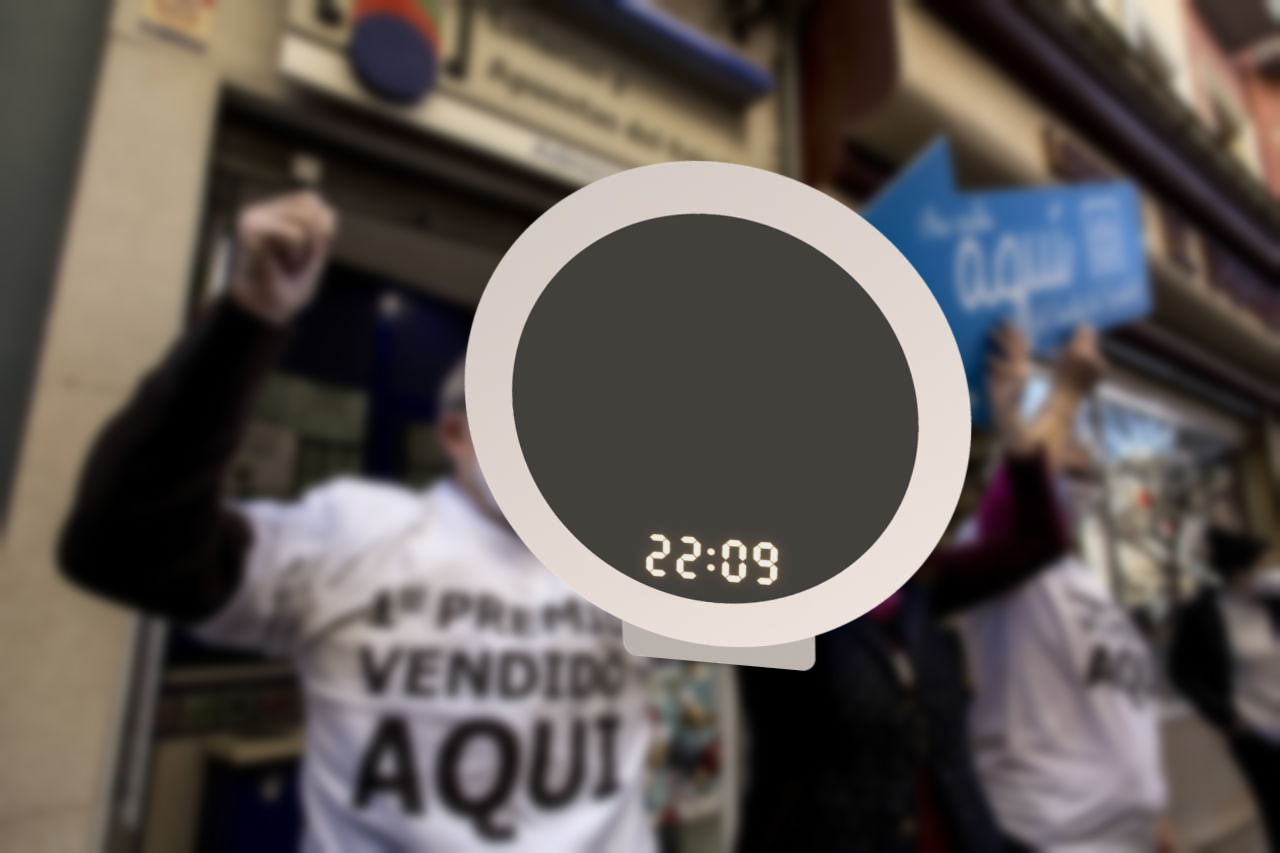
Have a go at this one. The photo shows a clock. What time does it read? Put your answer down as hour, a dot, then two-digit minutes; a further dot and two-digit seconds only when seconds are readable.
22.09
